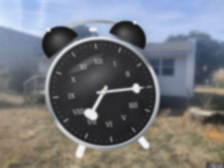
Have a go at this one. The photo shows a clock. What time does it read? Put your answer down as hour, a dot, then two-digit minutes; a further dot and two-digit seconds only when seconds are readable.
7.15
